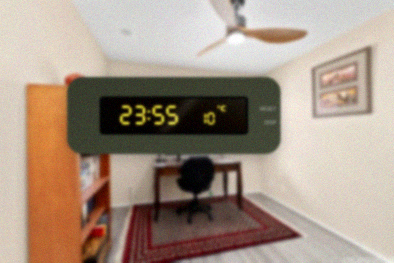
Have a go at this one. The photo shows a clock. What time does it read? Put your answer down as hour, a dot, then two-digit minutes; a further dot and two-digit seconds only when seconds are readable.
23.55
